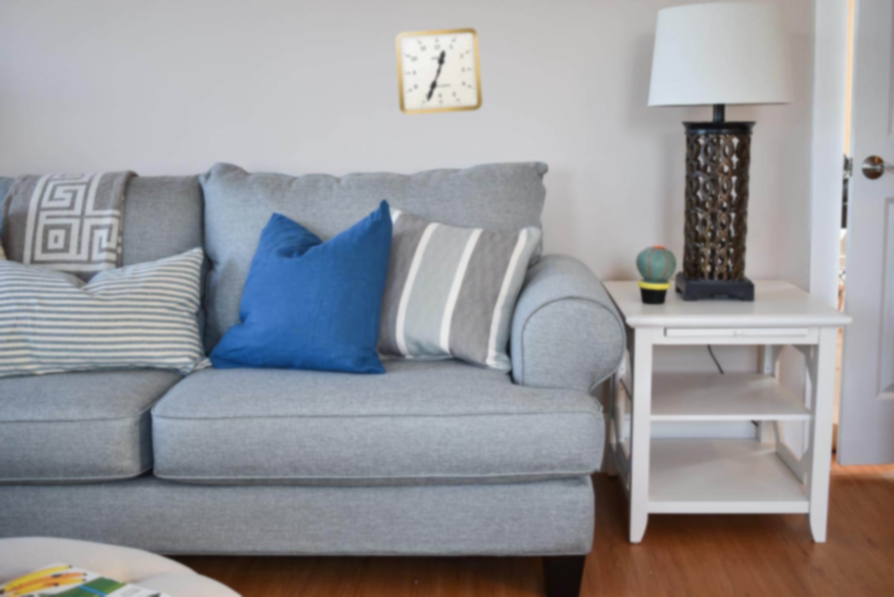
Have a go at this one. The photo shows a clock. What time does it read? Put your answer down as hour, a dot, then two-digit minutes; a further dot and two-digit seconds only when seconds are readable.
12.34
